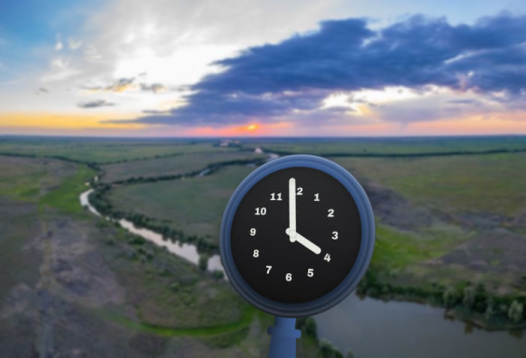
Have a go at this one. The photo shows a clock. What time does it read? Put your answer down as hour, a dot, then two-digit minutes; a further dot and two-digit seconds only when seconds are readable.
3.59
